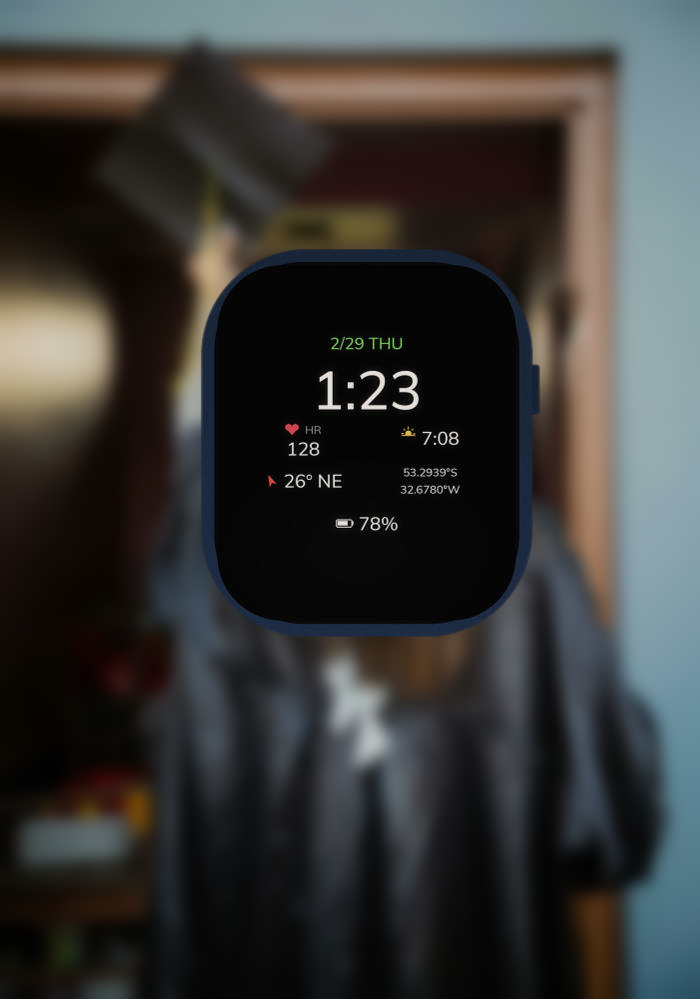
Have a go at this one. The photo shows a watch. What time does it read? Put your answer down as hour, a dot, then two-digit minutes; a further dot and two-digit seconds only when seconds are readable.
1.23
